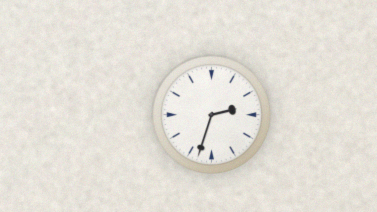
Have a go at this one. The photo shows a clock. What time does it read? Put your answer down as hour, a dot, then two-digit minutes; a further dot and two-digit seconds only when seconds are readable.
2.33
